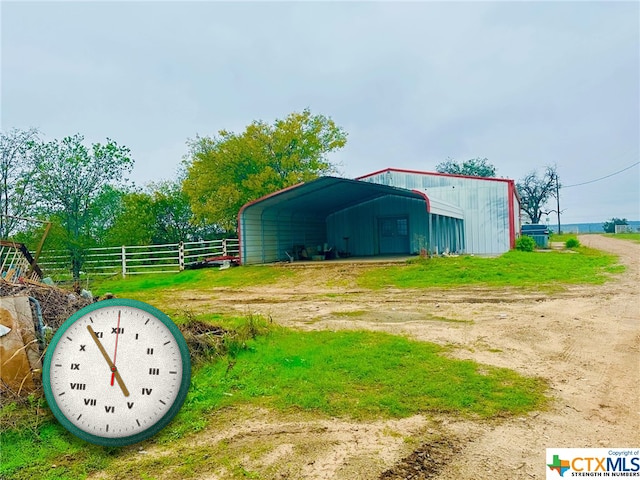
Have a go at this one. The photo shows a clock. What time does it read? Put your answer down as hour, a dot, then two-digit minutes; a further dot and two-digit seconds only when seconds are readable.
4.54.00
